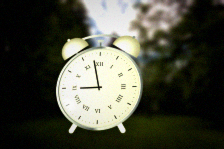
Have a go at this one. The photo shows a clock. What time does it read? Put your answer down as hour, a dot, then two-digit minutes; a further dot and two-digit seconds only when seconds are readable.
8.58
